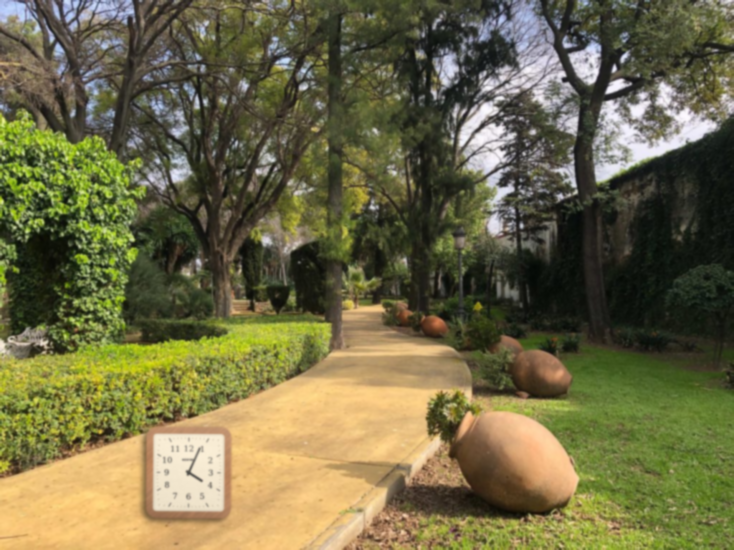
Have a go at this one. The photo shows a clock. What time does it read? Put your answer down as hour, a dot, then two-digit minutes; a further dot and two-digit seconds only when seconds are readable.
4.04
